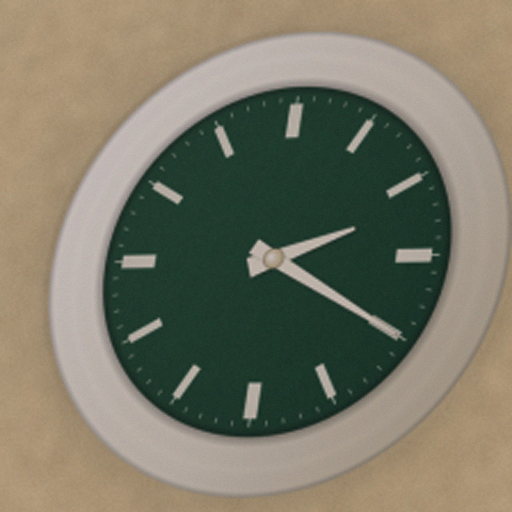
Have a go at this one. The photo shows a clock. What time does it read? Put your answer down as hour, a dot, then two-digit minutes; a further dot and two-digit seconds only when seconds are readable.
2.20
